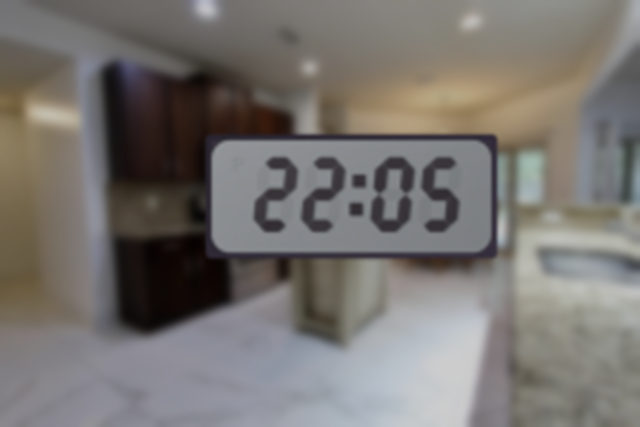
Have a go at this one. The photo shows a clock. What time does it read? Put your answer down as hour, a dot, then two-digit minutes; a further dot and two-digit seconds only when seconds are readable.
22.05
